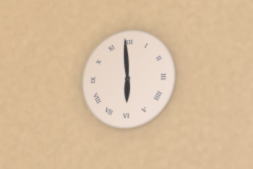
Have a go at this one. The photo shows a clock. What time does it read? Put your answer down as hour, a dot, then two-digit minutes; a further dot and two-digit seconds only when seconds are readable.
5.59
